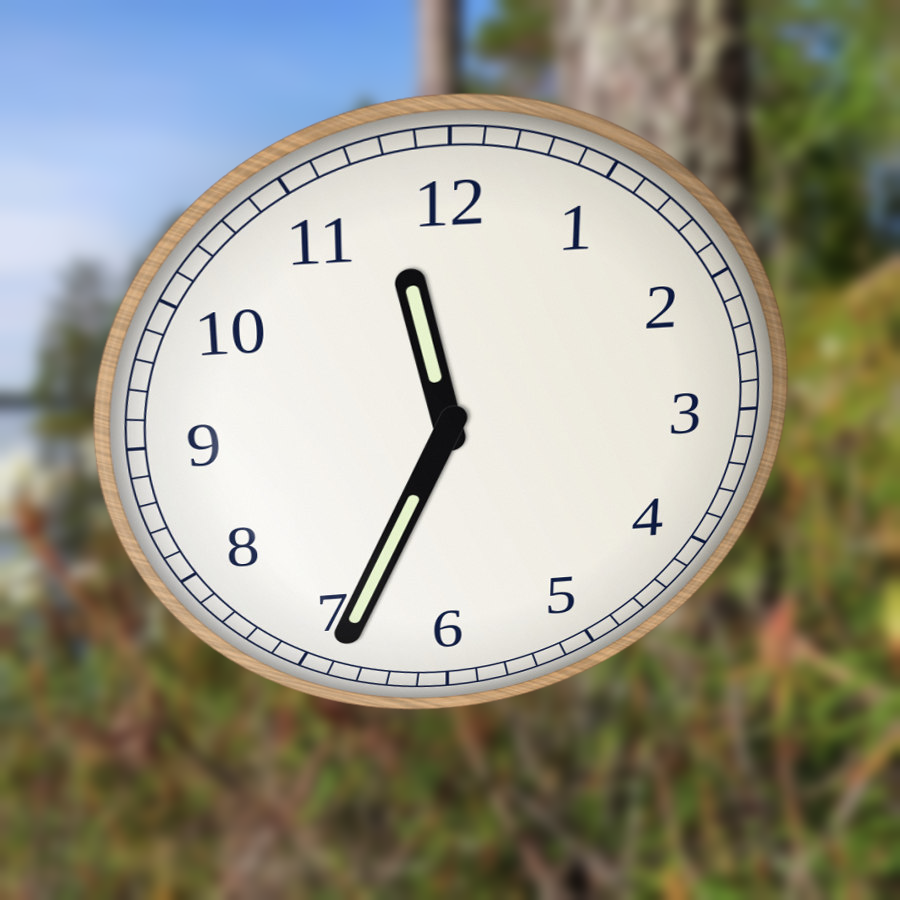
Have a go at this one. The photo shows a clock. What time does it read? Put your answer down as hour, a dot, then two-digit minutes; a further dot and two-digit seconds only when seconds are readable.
11.34
